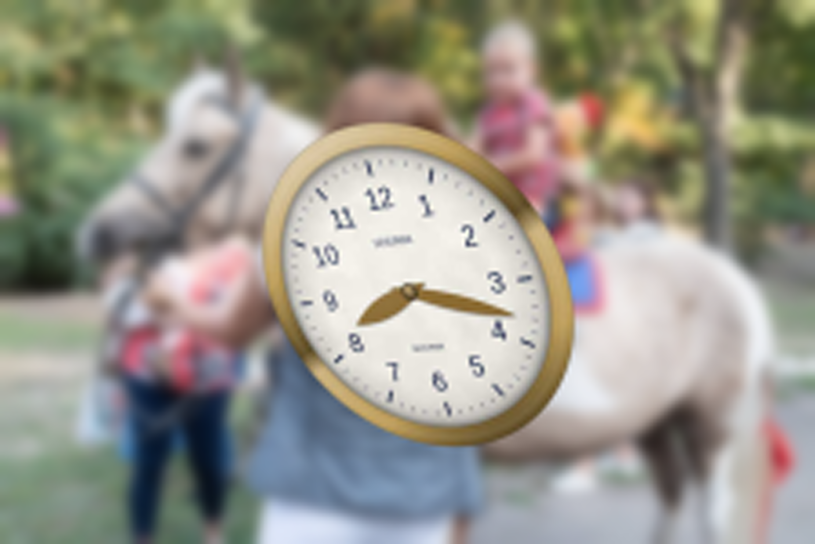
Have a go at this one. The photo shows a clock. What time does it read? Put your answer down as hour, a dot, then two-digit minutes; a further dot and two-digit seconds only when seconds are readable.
8.18
